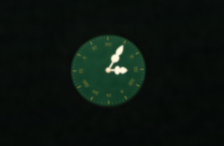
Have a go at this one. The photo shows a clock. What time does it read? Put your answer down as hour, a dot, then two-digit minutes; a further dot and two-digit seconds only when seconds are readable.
3.05
